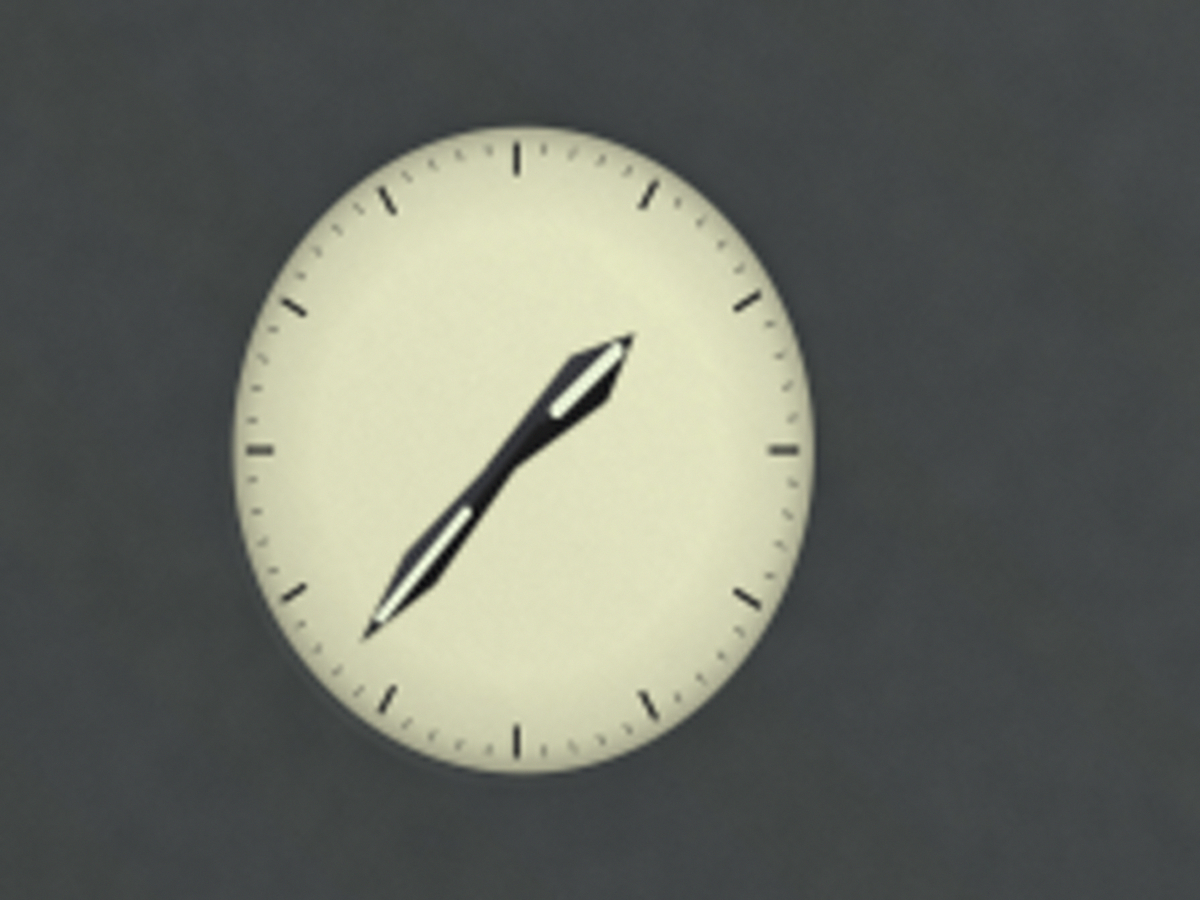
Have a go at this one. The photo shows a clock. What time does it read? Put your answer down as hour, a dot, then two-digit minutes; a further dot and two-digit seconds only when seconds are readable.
1.37
